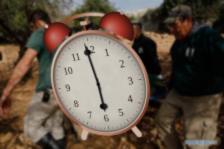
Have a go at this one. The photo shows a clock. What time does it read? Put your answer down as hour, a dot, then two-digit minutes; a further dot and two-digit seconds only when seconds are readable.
5.59
